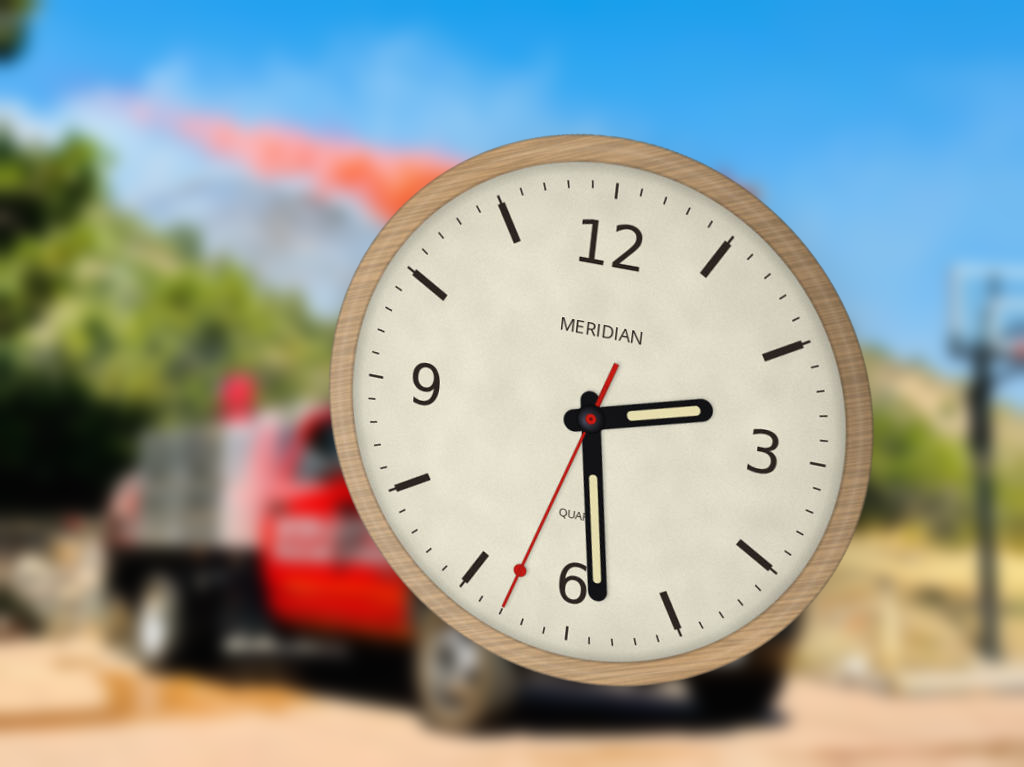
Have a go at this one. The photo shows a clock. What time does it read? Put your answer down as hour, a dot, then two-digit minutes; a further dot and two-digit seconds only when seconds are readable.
2.28.33
